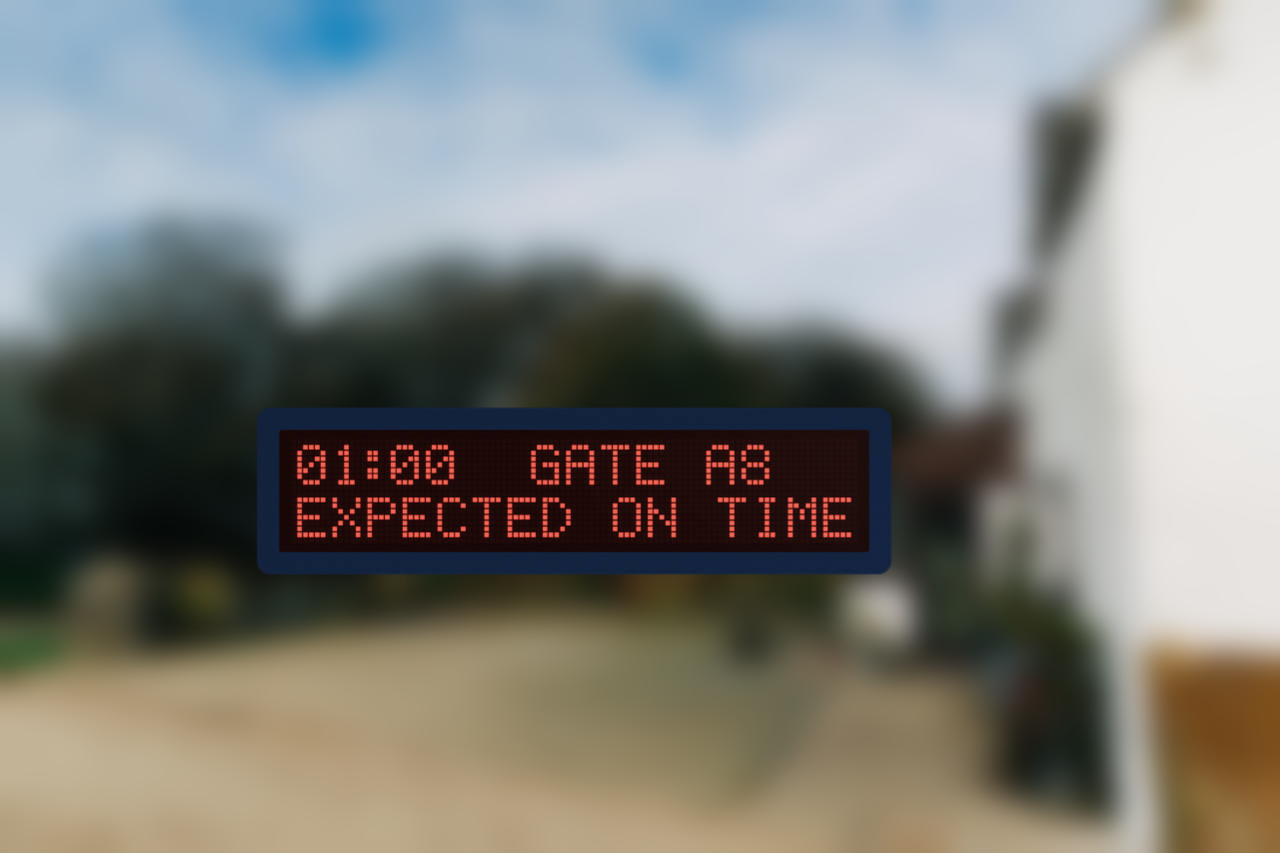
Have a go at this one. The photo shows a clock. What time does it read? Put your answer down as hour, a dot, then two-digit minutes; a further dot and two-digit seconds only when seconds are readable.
1.00
